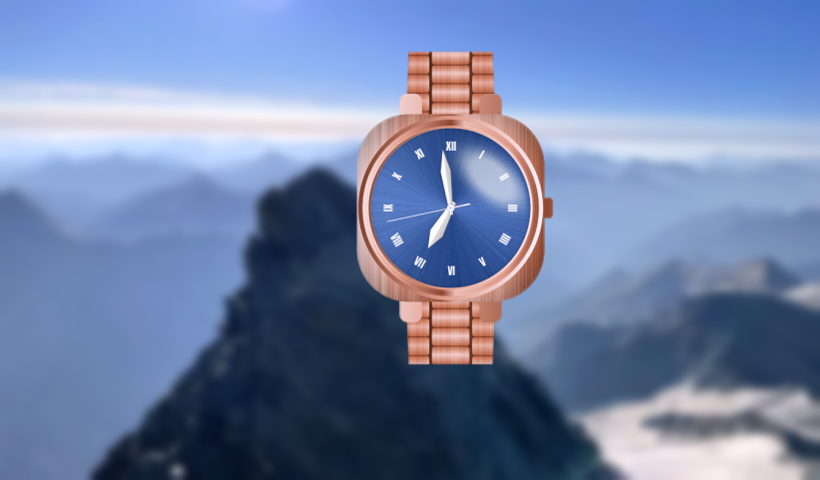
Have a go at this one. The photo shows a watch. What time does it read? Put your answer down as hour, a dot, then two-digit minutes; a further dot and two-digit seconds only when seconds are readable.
6.58.43
